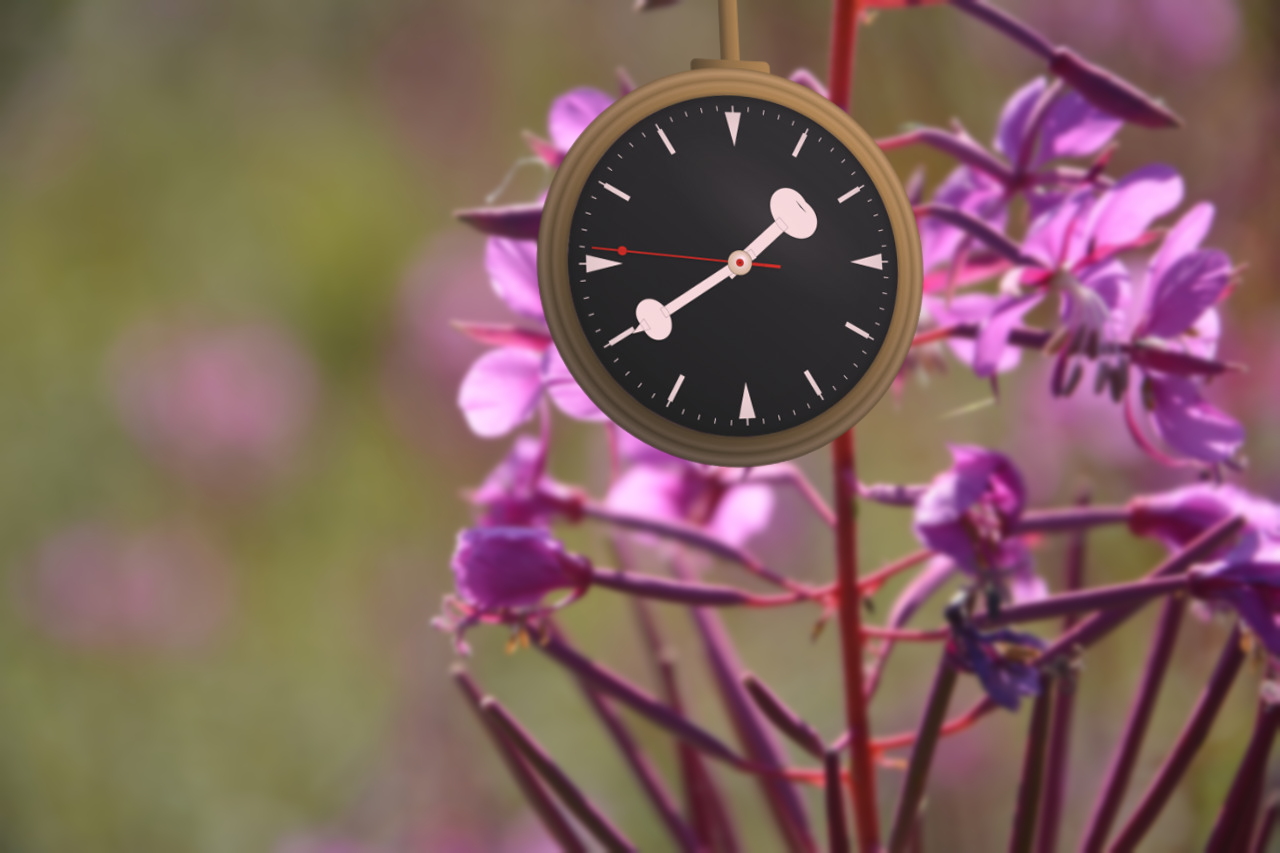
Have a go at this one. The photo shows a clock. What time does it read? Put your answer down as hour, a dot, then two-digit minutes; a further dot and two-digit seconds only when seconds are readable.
1.39.46
